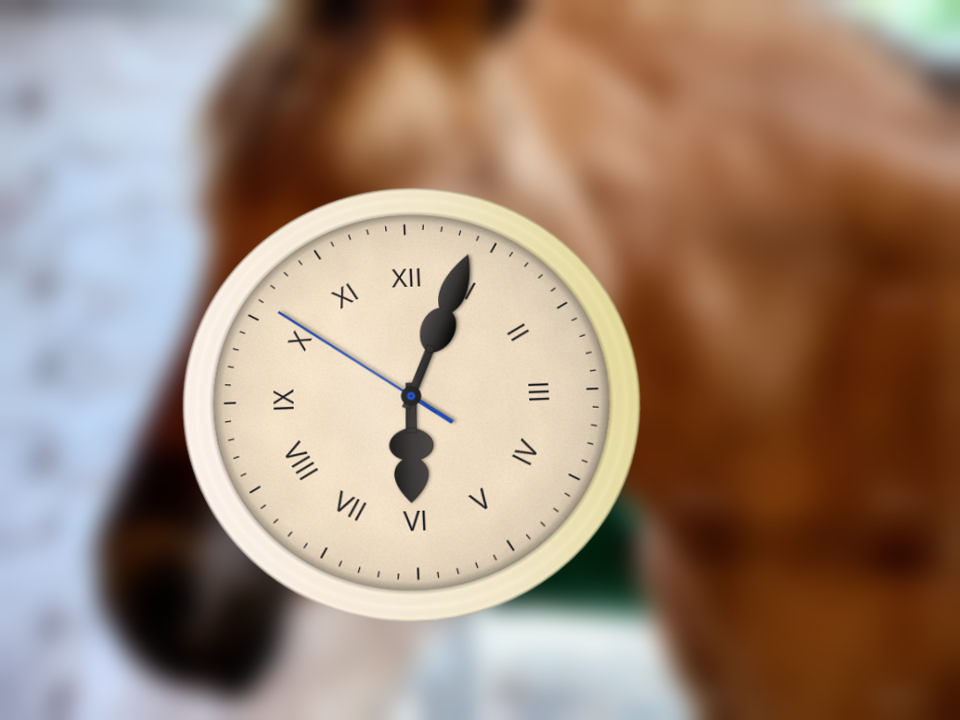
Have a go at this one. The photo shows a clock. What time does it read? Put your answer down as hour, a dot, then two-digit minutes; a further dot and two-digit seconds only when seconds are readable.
6.03.51
